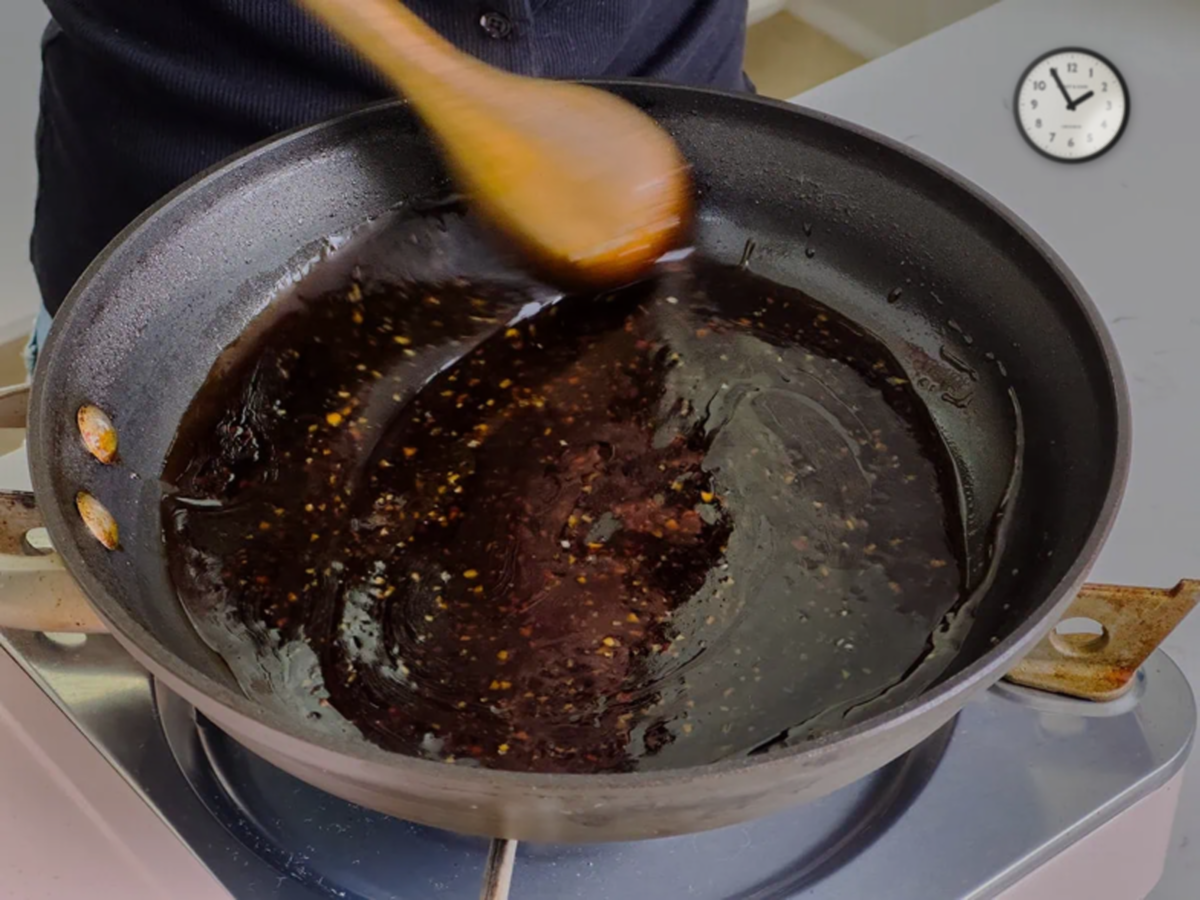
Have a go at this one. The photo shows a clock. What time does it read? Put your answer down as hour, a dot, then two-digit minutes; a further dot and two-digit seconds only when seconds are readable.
1.55
